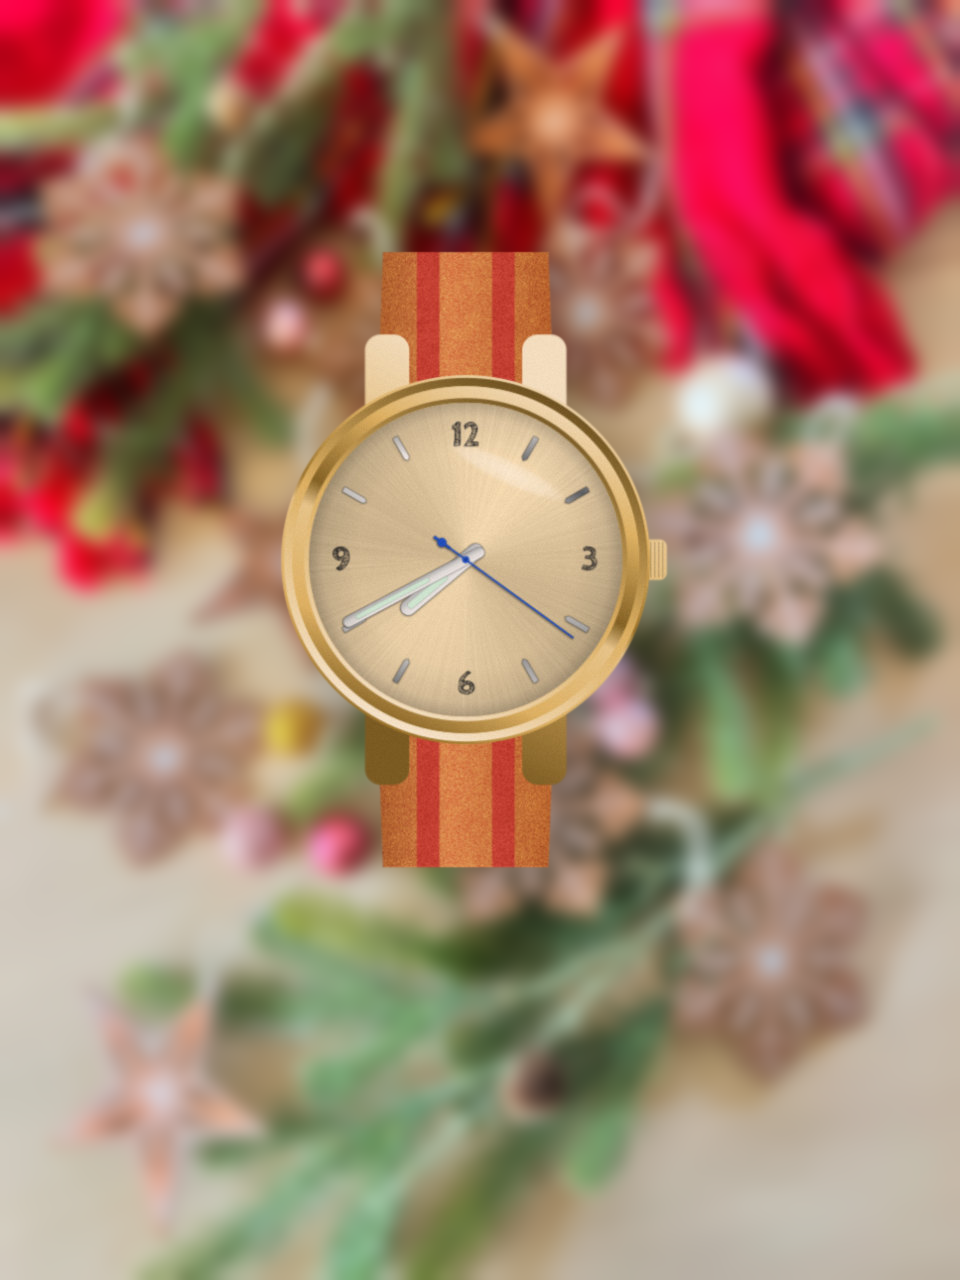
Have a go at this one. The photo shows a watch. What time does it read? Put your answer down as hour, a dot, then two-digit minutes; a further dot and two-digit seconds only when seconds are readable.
7.40.21
